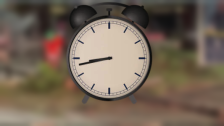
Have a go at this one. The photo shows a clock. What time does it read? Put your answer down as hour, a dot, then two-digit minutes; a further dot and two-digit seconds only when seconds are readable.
8.43
